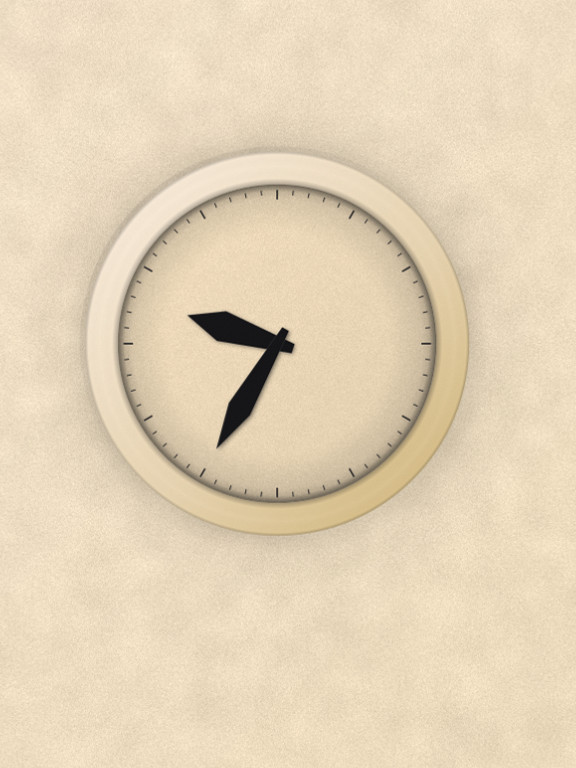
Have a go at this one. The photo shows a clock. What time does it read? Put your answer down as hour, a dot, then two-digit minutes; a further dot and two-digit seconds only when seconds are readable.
9.35
